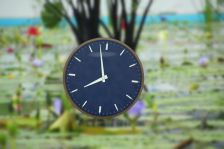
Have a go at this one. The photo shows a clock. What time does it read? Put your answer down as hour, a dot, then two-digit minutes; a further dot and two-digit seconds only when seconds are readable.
7.58
